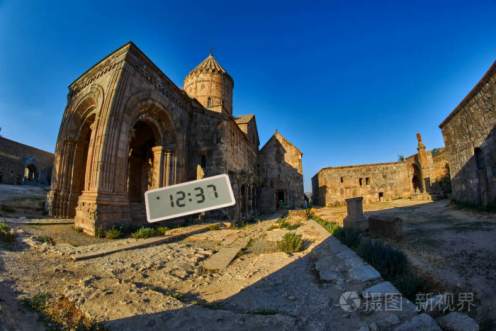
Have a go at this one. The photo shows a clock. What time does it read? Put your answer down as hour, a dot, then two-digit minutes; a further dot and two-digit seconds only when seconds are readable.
12.37
